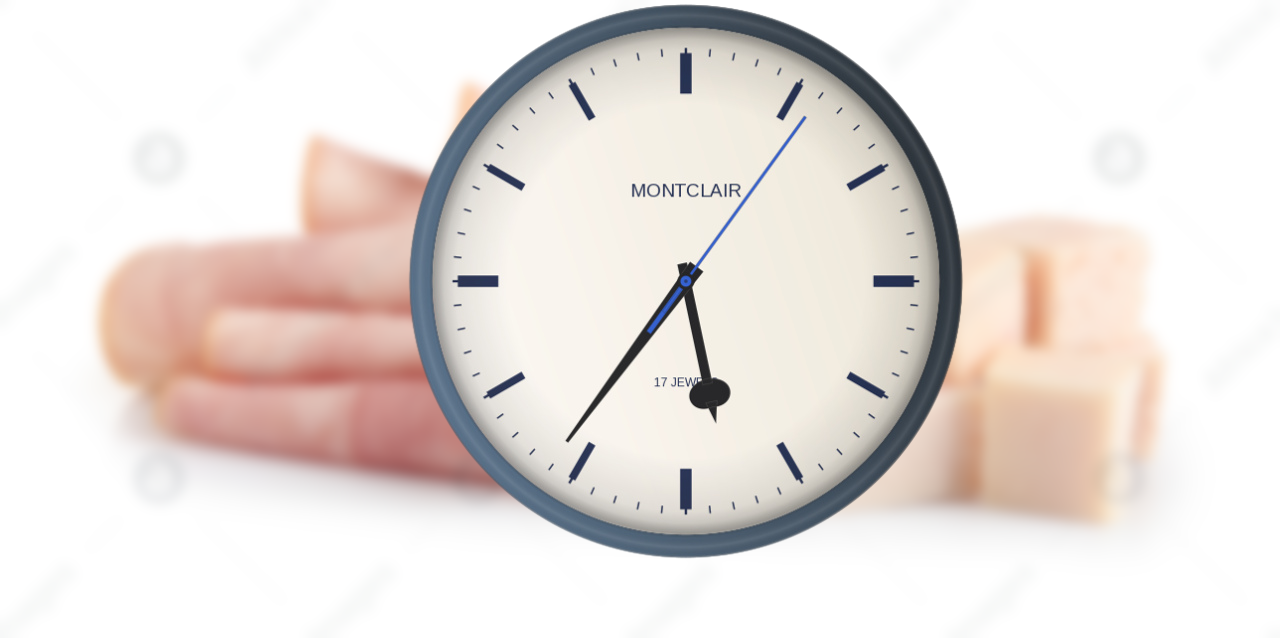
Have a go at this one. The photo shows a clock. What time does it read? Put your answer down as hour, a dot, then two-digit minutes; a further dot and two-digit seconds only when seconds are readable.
5.36.06
